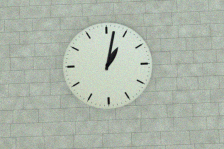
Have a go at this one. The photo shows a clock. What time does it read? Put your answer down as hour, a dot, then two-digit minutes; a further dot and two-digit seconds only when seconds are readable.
1.02
